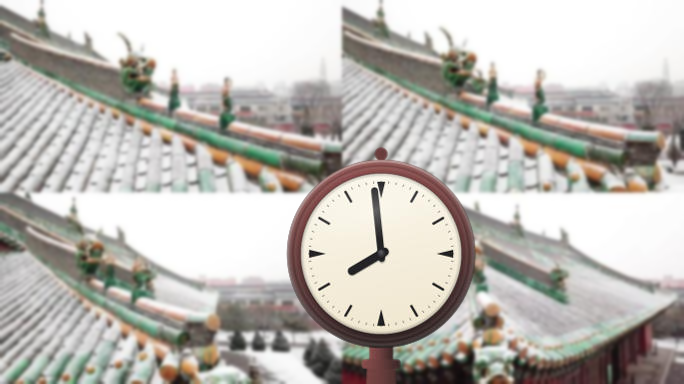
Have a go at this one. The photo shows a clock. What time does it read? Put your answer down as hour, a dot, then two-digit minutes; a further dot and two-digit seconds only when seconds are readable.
7.59
